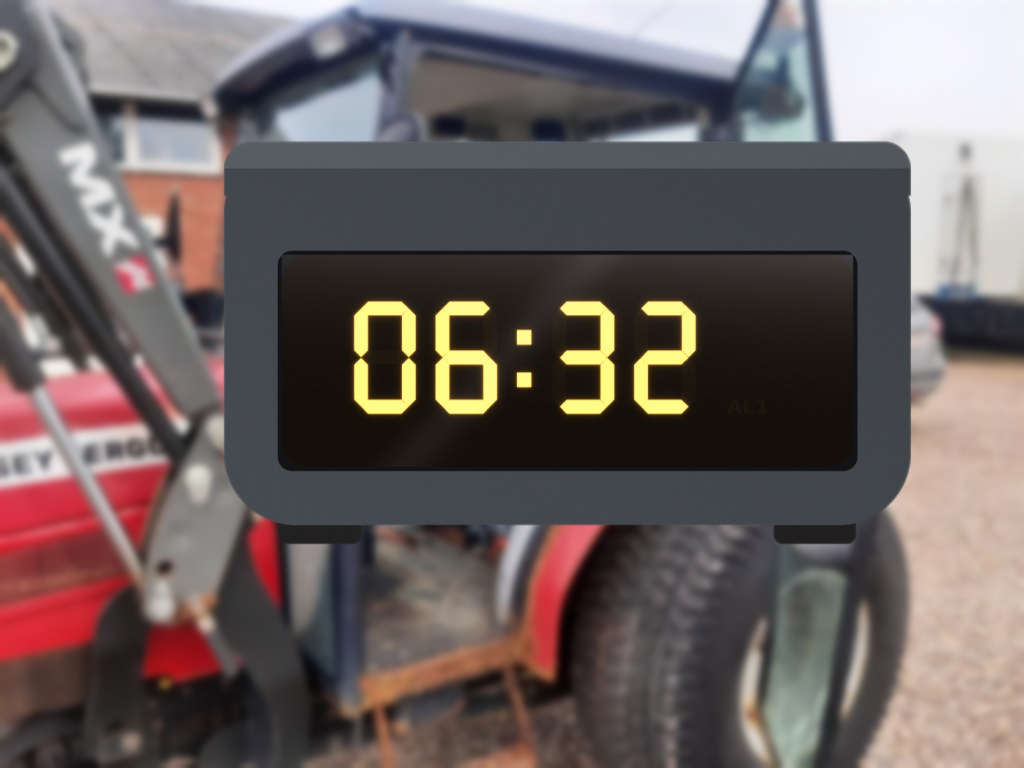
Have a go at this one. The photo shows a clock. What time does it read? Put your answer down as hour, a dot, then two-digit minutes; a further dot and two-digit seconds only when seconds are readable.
6.32
